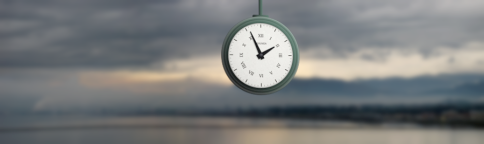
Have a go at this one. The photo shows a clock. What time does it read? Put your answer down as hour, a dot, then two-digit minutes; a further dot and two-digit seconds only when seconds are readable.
1.56
